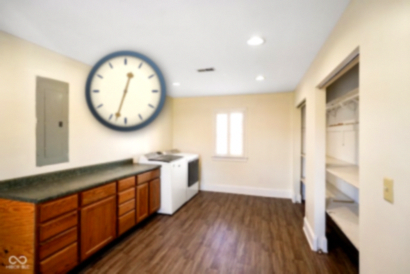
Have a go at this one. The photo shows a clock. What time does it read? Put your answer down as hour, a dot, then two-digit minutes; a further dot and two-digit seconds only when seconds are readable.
12.33
